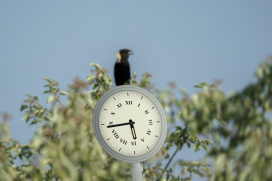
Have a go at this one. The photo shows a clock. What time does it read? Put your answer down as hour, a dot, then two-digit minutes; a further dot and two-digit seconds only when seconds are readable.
5.44
